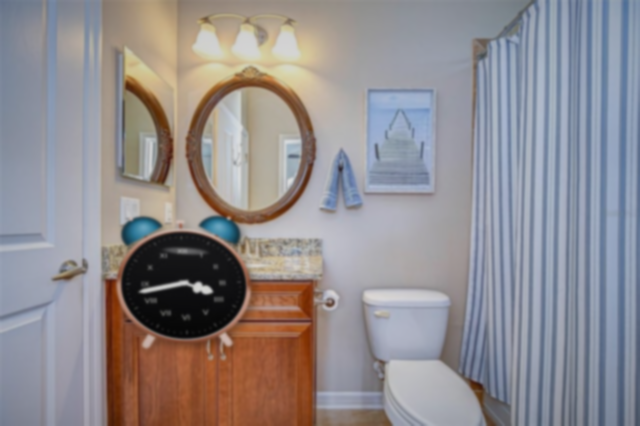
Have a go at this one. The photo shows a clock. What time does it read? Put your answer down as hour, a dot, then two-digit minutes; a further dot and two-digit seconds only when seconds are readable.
3.43
